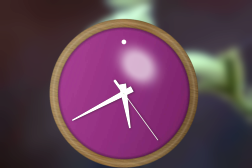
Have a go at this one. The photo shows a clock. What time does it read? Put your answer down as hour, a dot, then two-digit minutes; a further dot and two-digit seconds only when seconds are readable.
5.40.24
